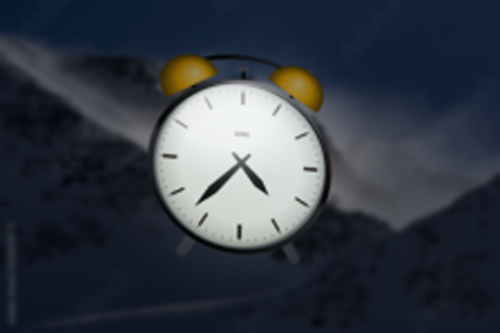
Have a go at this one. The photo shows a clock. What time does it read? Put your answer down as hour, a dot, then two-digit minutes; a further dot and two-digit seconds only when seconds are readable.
4.37
